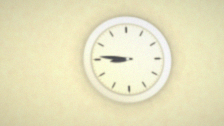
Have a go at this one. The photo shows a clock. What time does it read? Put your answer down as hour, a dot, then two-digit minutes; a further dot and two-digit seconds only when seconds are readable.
8.46
